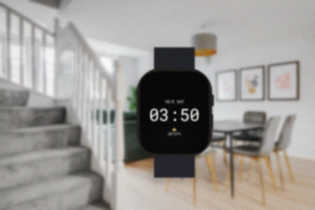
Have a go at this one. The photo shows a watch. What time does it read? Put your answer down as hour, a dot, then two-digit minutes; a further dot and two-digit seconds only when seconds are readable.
3.50
